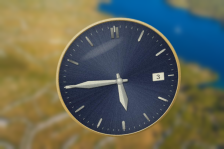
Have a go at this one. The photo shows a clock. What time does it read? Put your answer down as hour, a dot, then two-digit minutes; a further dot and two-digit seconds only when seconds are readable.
5.45
